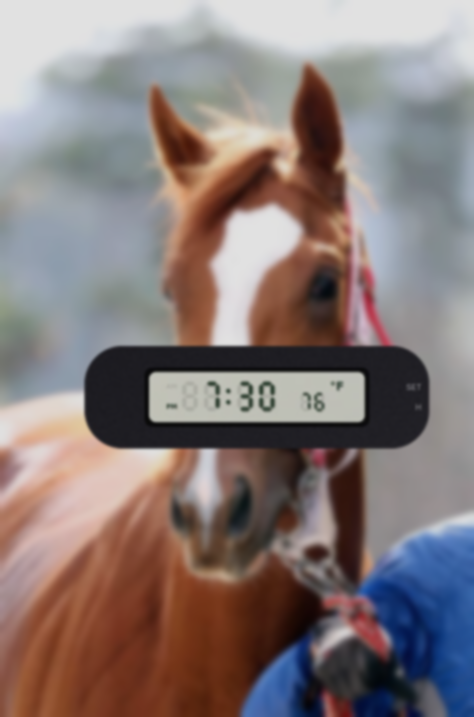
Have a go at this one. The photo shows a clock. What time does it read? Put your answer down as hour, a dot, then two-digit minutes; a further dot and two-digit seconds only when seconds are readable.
7.30
